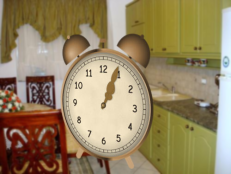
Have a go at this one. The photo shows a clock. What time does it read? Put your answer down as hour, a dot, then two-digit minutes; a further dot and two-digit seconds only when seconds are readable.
1.04
